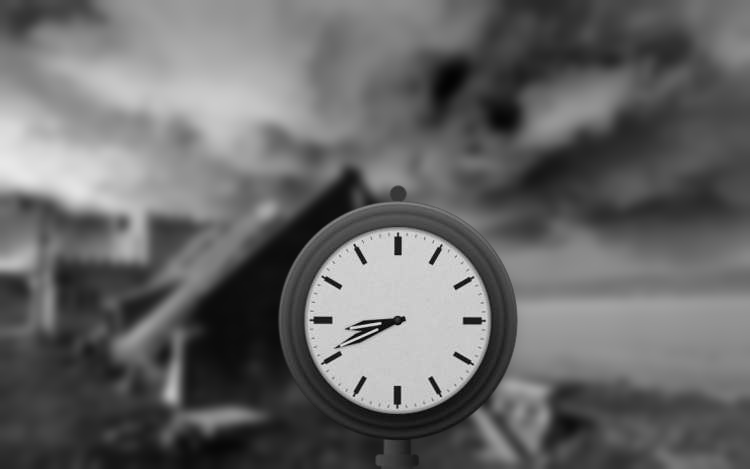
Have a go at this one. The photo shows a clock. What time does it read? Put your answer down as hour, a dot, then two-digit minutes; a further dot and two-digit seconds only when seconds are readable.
8.41
